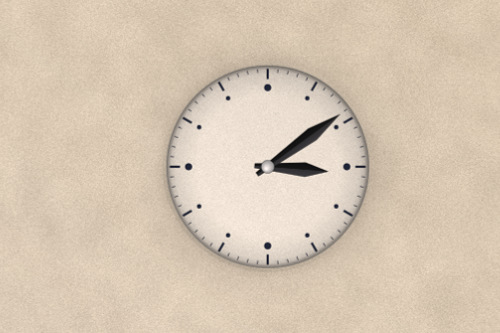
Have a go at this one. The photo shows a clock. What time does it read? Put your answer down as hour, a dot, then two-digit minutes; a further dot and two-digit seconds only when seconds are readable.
3.09
